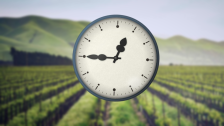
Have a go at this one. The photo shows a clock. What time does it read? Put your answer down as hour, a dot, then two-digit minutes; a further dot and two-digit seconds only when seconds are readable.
12.45
